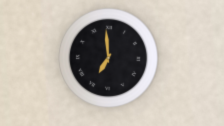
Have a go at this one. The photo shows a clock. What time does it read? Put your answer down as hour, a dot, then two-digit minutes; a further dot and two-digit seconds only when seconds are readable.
6.59
